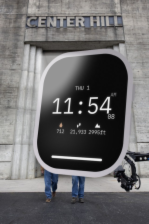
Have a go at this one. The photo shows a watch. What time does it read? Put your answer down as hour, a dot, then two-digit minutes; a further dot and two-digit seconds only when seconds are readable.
11.54
